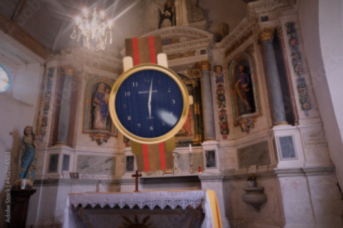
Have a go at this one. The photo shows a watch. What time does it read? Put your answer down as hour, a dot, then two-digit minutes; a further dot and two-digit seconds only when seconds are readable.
6.02
